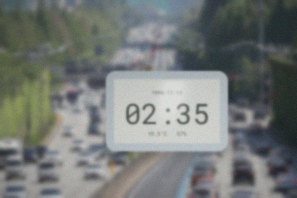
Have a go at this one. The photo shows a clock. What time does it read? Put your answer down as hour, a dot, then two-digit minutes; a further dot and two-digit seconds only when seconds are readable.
2.35
